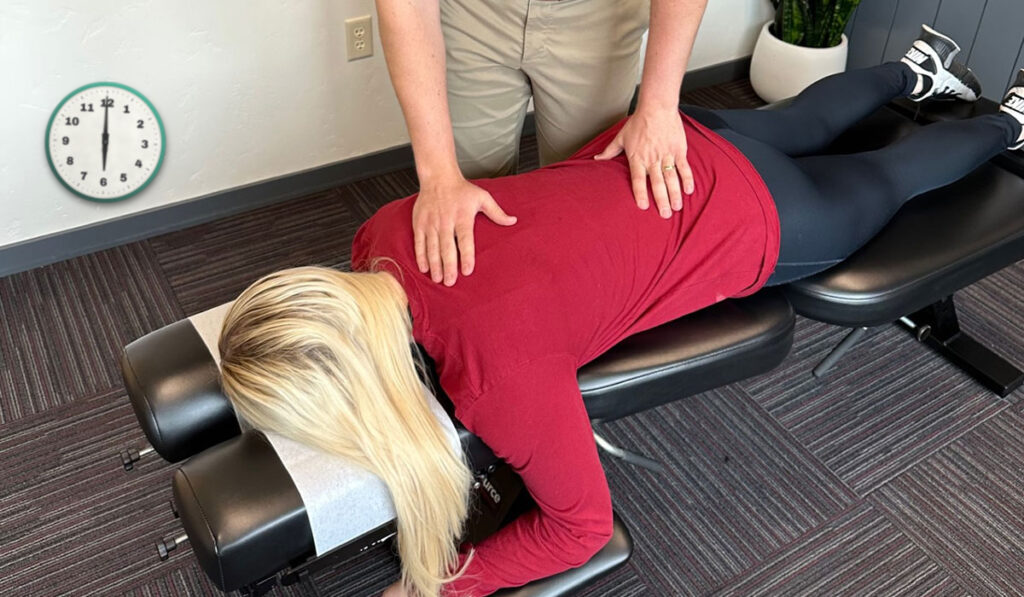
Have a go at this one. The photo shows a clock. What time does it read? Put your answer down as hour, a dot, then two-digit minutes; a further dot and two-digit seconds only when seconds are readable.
6.00
